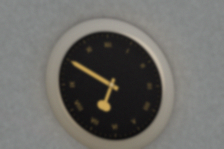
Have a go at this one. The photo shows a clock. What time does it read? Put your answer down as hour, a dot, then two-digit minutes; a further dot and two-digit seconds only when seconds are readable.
6.50
